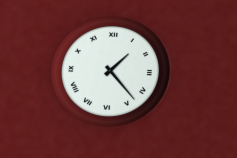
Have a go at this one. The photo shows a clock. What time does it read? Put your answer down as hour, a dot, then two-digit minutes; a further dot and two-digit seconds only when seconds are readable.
1.23
